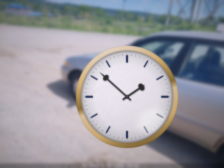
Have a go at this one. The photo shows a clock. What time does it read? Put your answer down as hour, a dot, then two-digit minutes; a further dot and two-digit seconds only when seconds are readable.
1.52
